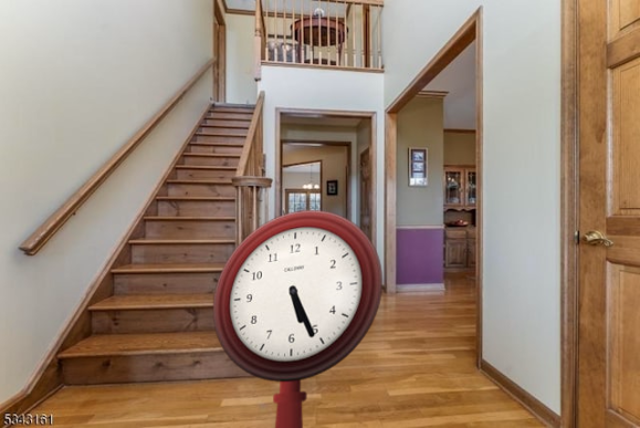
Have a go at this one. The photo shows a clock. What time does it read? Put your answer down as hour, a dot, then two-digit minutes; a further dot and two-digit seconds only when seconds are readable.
5.26
